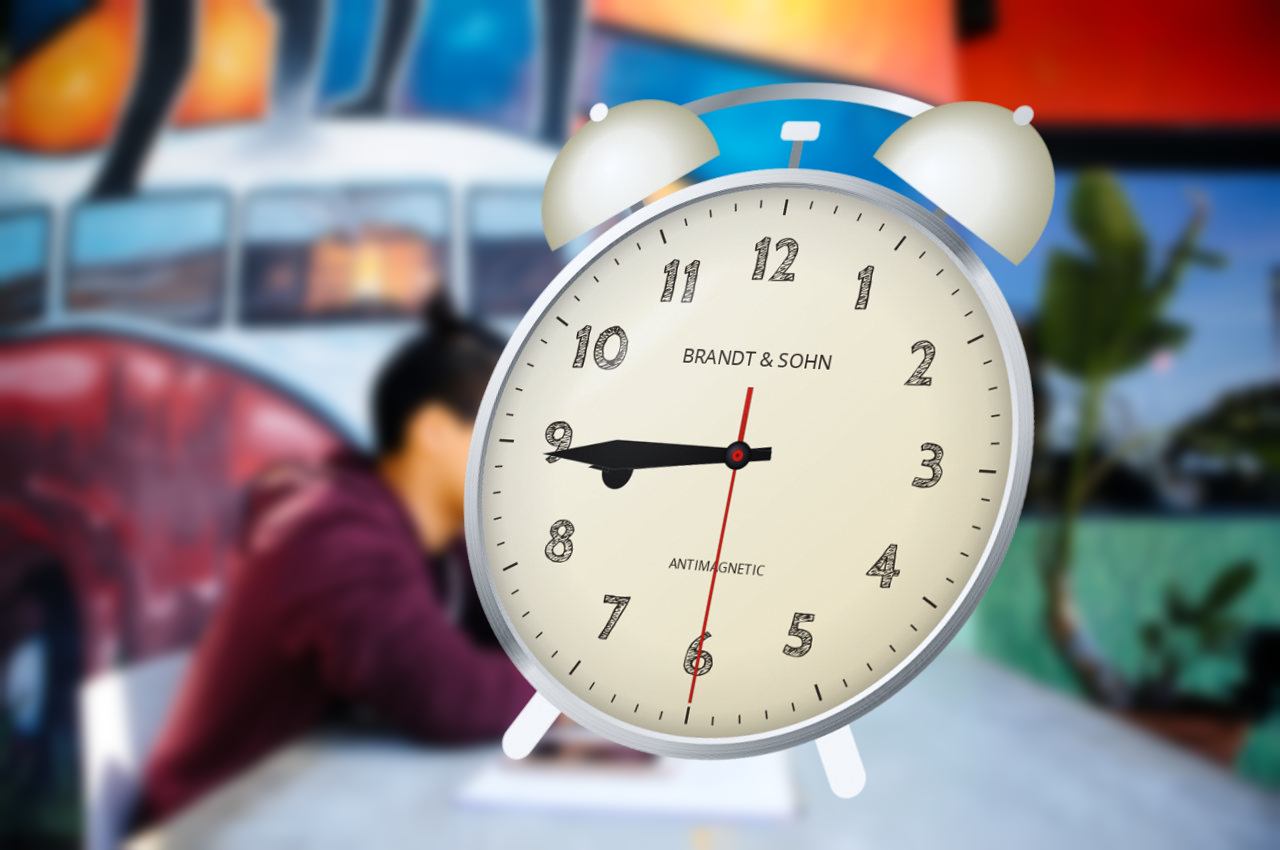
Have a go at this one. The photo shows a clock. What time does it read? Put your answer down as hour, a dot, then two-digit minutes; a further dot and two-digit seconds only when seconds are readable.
8.44.30
